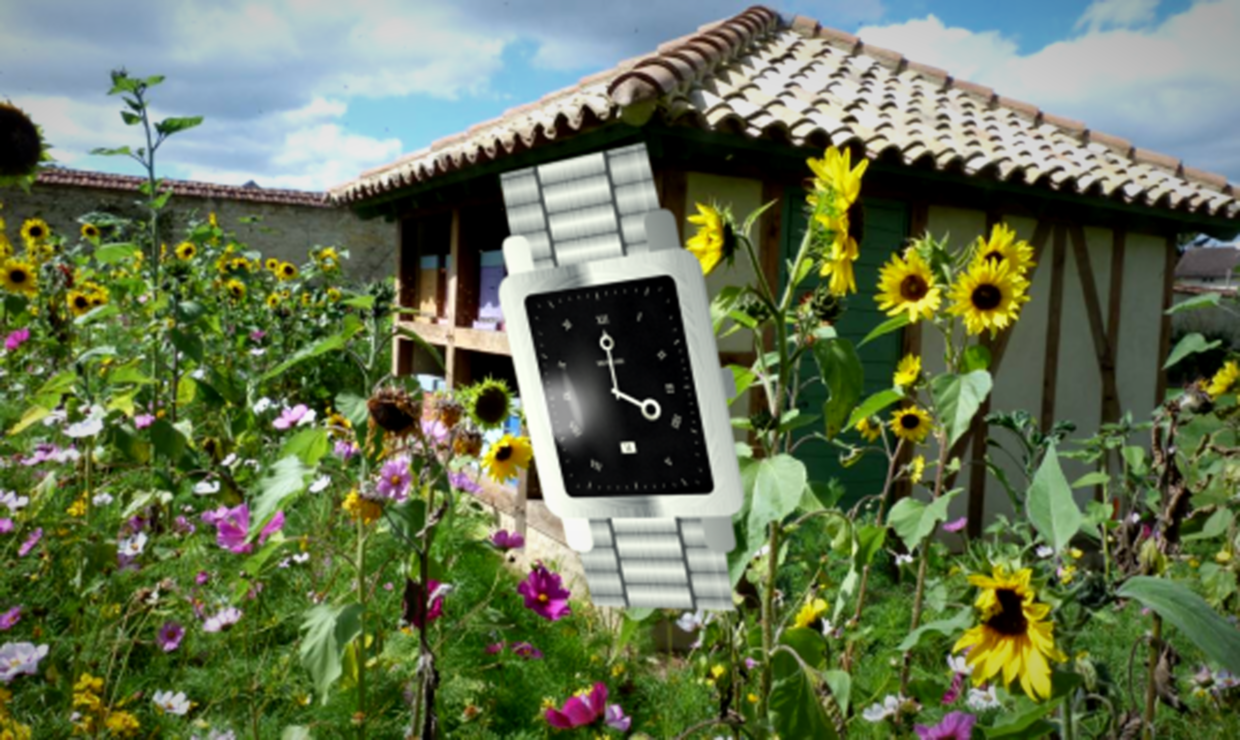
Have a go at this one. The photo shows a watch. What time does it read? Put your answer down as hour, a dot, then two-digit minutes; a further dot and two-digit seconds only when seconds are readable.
4.00
